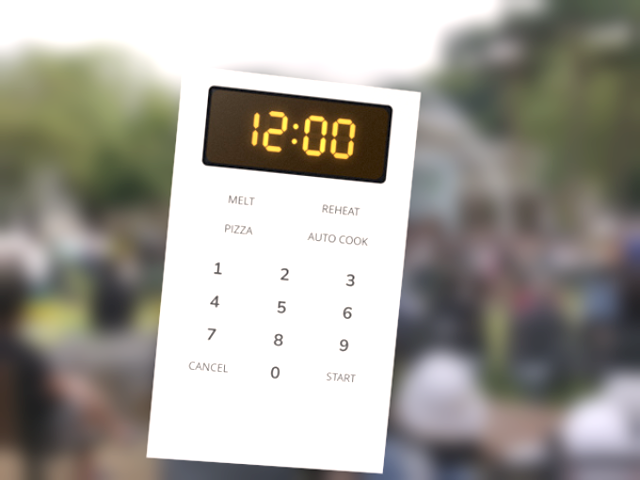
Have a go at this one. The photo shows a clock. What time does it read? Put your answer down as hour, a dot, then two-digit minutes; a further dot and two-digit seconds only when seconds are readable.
12.00
